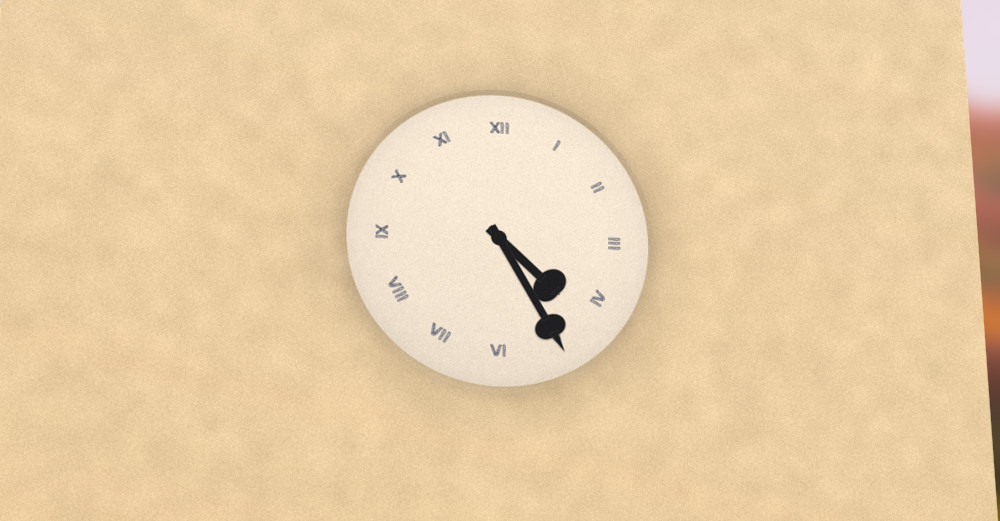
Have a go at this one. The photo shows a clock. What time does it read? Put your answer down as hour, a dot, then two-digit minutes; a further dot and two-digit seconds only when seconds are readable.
4.25
